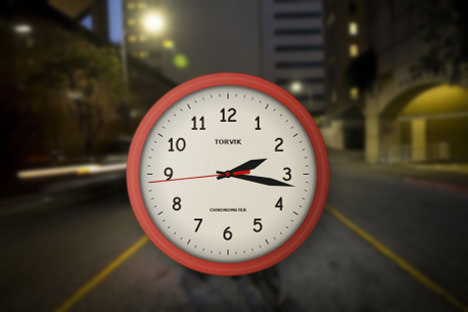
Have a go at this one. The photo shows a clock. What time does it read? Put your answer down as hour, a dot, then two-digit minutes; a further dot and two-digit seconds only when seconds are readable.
2.16.44
